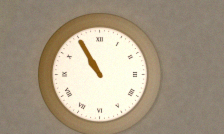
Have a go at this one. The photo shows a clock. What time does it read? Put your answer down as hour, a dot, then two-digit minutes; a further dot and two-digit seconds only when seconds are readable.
10.55
